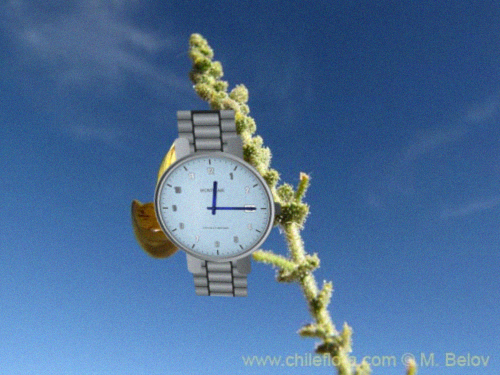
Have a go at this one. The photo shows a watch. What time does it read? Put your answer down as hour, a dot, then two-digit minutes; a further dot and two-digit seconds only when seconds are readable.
12.15
